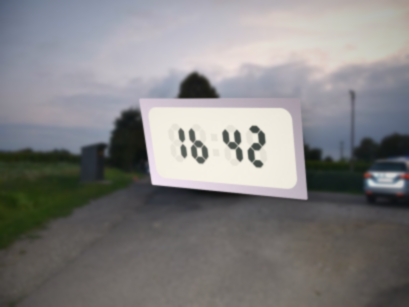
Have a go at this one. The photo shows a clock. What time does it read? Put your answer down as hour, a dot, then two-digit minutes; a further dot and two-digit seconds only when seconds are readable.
16.42
